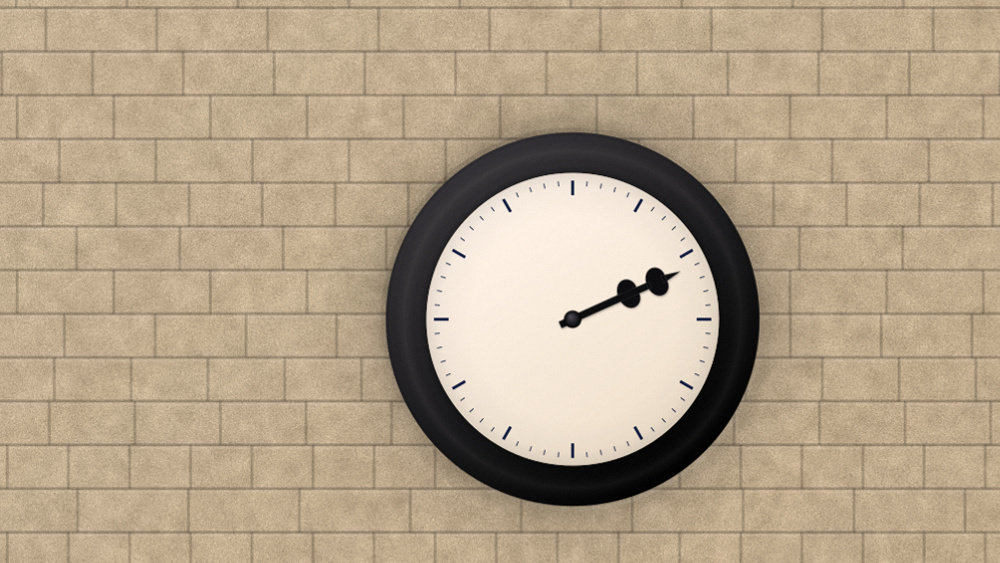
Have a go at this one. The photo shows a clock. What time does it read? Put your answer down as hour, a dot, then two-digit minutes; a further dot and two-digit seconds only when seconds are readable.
2.11
